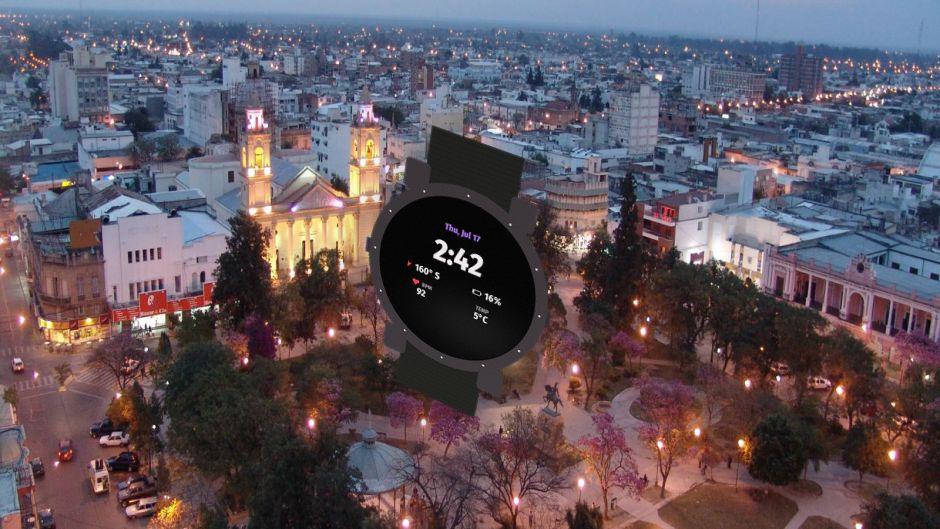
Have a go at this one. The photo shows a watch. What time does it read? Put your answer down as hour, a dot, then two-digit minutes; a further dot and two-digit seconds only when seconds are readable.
2.42
